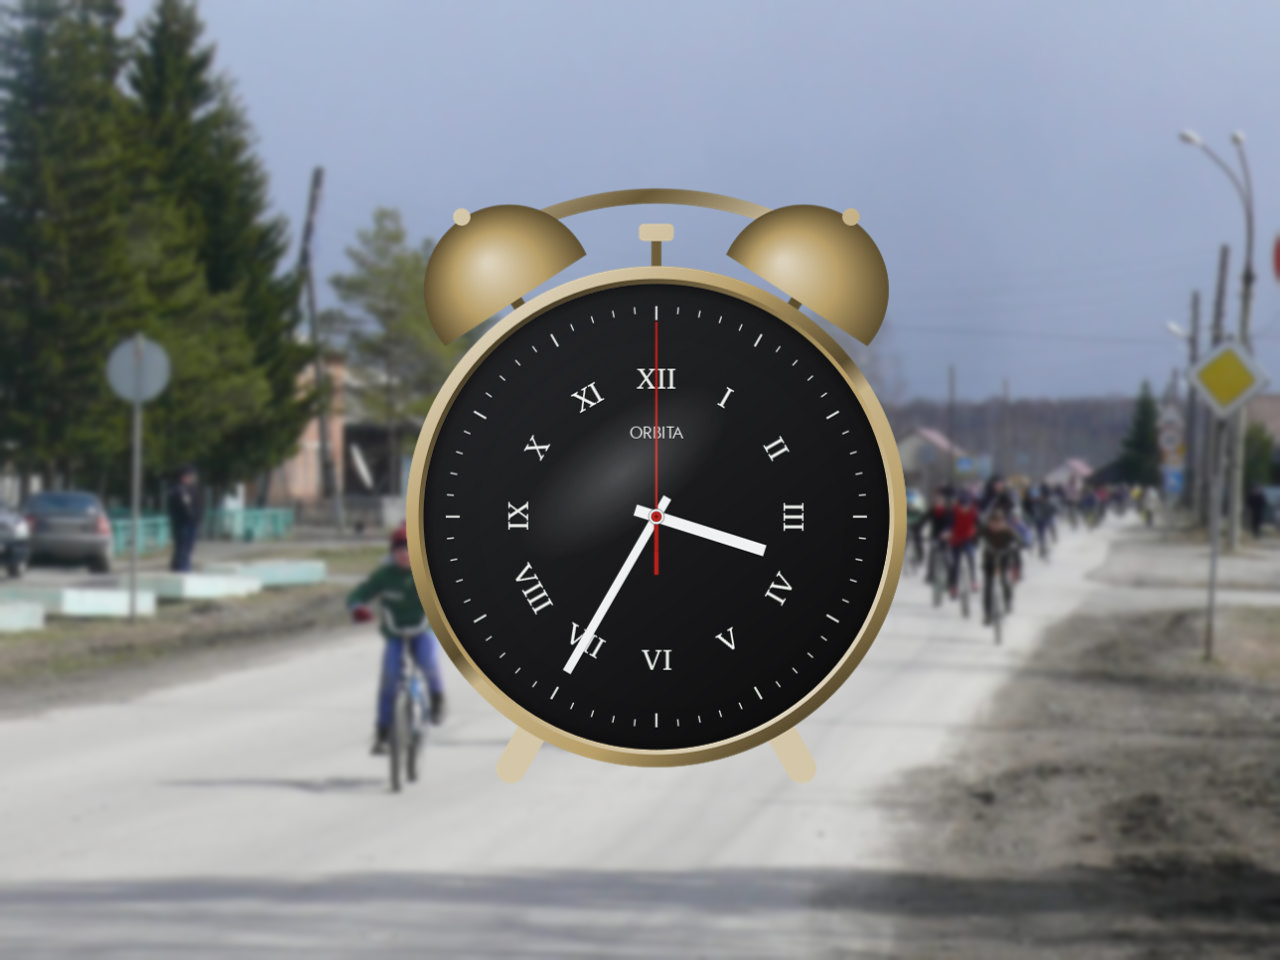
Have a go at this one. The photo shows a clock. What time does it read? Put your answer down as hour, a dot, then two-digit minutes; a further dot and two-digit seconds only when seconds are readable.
3.35.00
